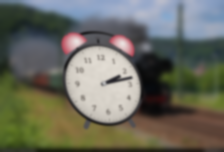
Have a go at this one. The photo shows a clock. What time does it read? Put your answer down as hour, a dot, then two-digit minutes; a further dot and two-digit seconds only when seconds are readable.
2.13
